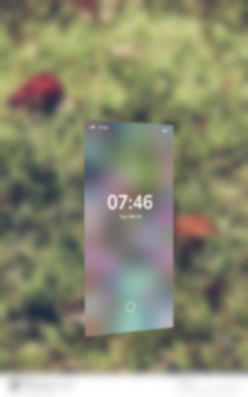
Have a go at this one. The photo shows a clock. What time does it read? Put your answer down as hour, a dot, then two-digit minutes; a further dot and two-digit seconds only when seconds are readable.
7.46
